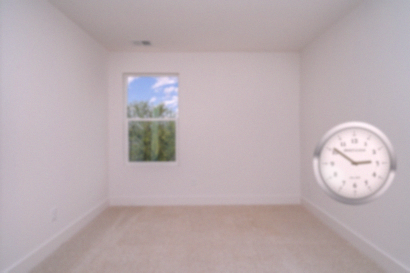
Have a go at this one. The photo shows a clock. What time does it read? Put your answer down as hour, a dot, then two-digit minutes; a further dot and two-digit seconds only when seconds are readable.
2.51
